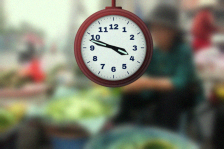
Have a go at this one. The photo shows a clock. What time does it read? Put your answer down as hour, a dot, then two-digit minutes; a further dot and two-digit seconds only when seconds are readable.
3.48
